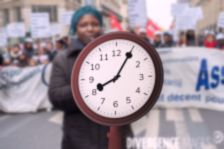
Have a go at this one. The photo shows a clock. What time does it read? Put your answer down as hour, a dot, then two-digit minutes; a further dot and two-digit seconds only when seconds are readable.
8.05
